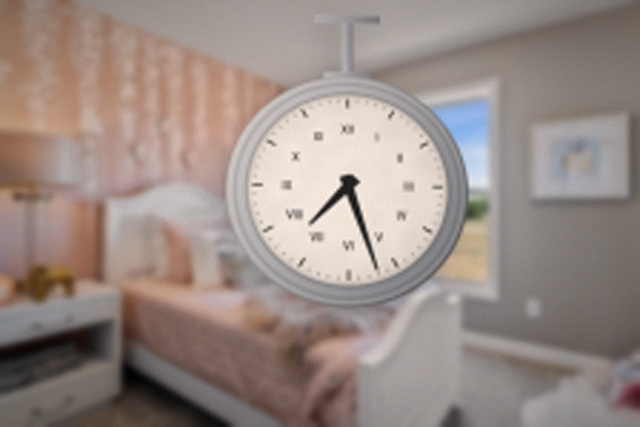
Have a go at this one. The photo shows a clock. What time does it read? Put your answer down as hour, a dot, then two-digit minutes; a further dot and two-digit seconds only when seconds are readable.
7.27
